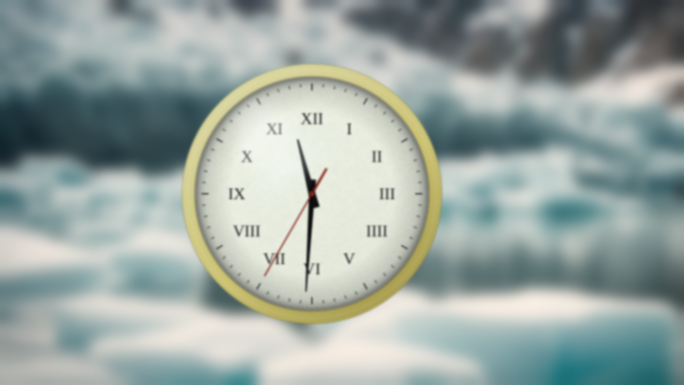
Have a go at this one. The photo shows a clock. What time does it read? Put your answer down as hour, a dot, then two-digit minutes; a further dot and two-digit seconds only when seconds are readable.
11.30.35
